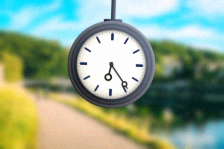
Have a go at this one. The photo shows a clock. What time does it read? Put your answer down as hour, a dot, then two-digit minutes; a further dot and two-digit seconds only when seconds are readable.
6.24
